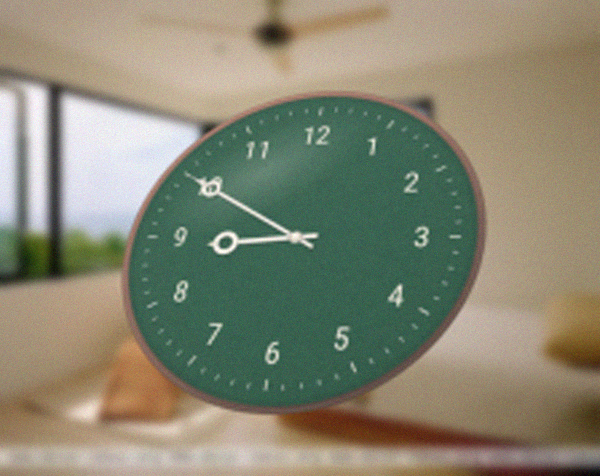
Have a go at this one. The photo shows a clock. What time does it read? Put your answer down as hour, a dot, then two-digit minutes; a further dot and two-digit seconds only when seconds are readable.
8.50
